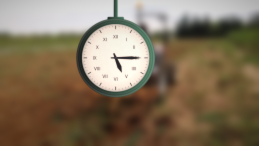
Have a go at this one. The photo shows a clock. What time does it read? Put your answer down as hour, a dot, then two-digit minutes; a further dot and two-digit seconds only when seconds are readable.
5.15
